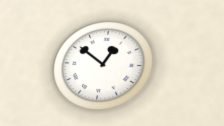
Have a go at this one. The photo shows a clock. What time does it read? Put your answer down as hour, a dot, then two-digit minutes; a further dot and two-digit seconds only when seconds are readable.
12.51
